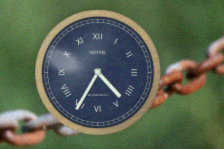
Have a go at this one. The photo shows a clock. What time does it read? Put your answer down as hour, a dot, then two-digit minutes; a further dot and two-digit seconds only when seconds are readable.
4.35
